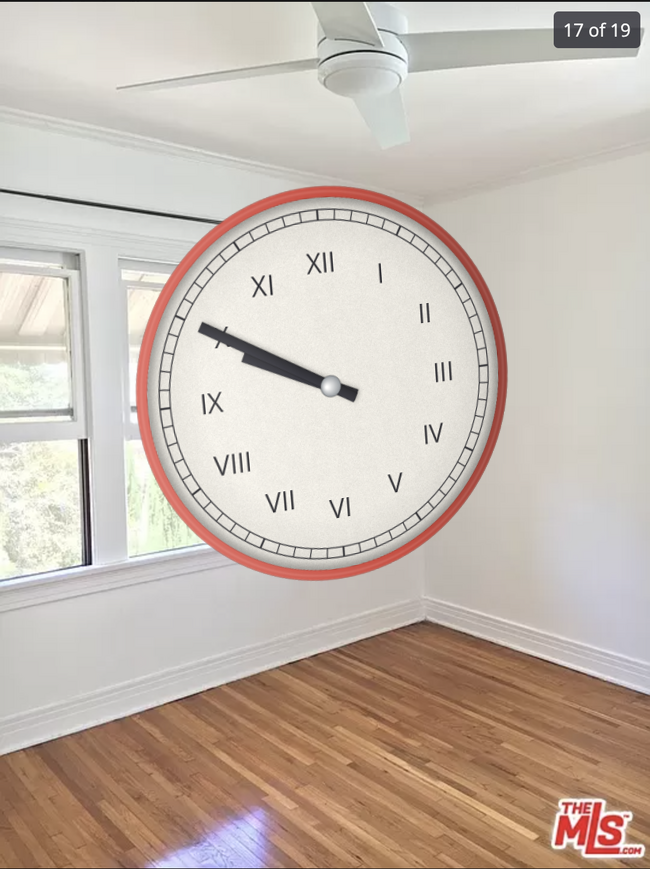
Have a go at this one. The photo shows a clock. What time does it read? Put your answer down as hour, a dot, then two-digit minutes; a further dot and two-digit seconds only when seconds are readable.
9.50
